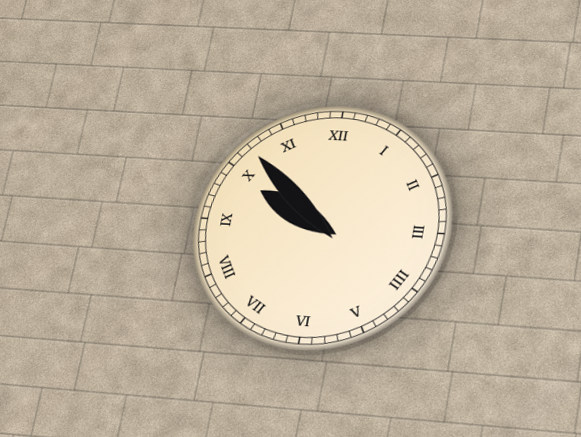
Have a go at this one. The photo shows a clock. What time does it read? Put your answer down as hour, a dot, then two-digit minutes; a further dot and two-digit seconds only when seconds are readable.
9.52
